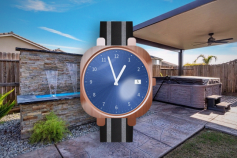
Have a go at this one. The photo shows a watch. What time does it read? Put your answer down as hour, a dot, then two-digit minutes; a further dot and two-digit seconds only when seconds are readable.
12.57
